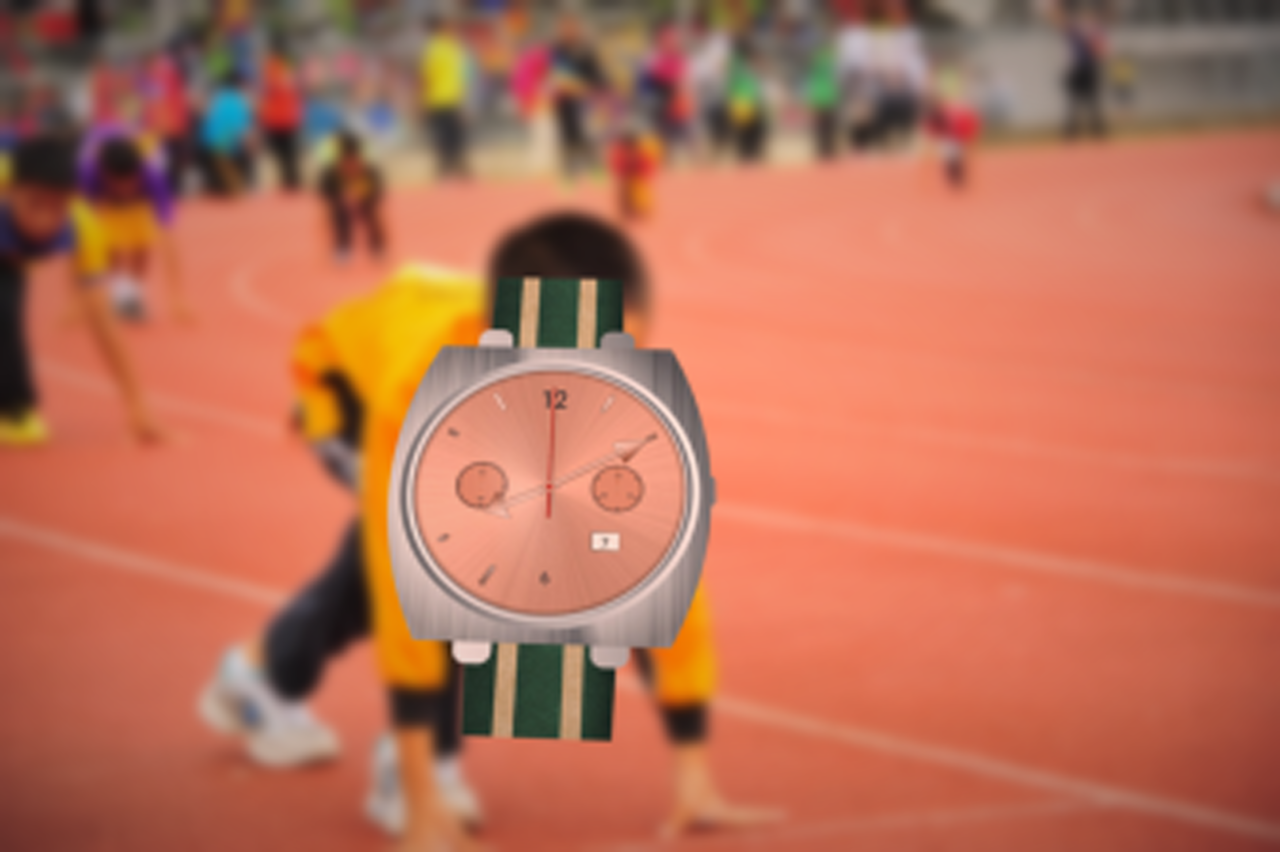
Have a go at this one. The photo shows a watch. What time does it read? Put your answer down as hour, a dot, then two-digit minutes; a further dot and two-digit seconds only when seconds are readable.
8.10
